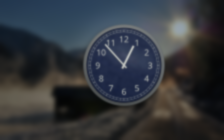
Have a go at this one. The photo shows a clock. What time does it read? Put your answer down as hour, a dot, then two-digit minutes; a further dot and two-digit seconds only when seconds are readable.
12.53
